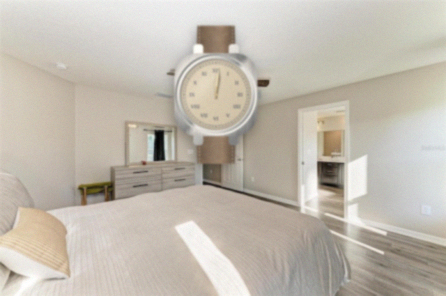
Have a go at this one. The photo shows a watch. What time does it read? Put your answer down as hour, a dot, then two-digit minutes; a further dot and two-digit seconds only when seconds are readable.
12.01
